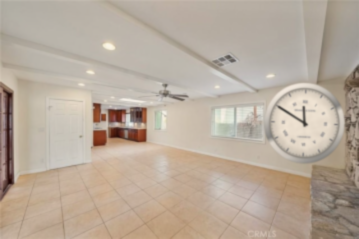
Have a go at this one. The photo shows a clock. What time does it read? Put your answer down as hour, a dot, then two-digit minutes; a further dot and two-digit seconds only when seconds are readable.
11.50
